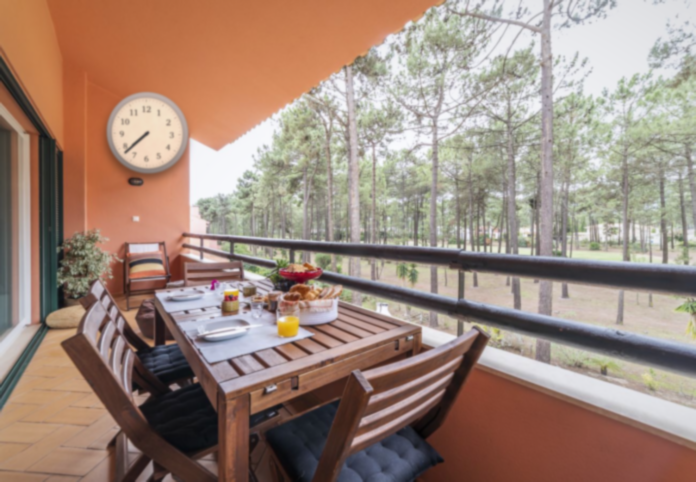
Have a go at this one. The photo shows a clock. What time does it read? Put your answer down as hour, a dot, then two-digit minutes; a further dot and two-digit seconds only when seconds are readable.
7.38
